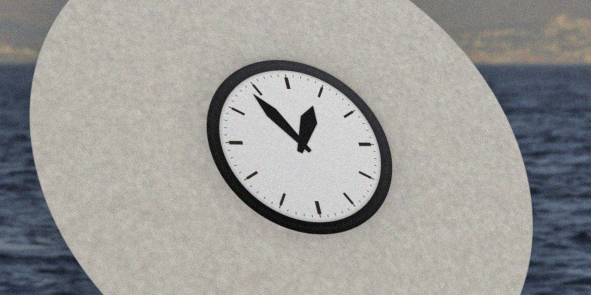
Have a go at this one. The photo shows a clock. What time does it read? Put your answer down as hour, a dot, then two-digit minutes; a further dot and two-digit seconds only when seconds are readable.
12.54
